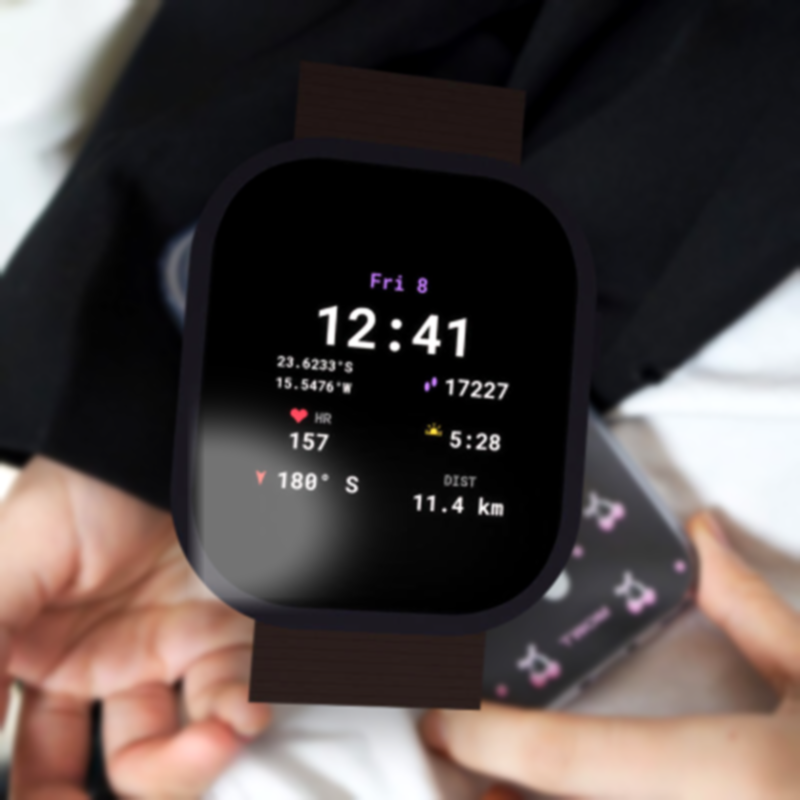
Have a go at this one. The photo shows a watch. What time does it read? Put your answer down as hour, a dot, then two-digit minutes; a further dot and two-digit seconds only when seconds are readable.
12.41
